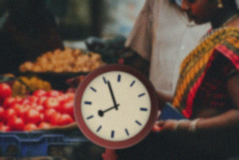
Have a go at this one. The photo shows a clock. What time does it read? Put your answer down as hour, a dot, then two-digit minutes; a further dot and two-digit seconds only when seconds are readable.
7.56
